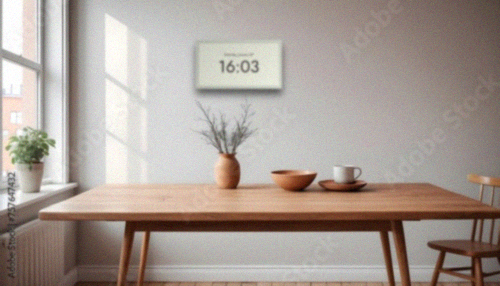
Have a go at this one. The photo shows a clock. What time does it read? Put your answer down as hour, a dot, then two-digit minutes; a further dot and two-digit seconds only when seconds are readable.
16.03
